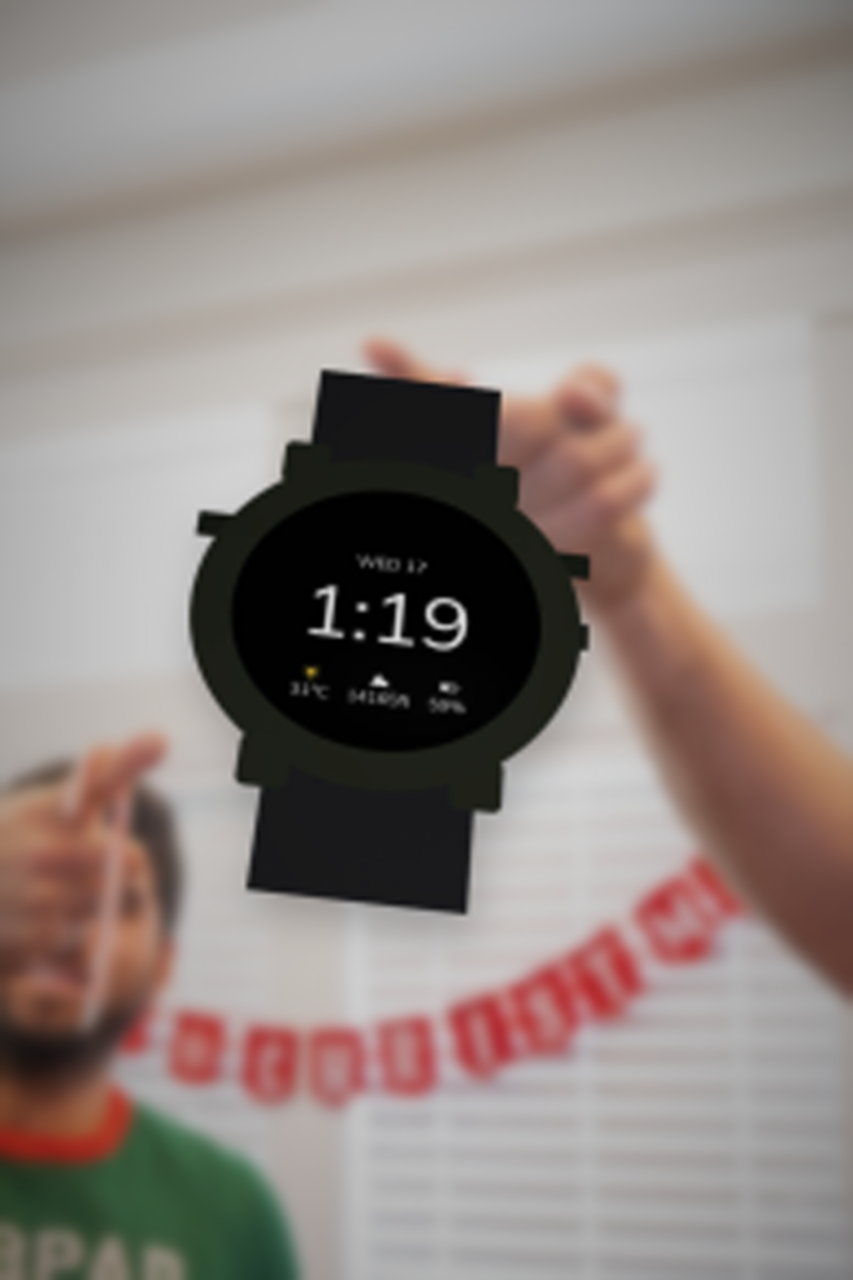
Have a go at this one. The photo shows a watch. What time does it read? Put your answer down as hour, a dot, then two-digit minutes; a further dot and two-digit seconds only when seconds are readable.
1.19
